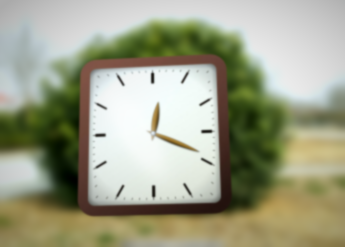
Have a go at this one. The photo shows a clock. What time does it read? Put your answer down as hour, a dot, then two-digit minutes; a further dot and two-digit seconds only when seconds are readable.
12.19
